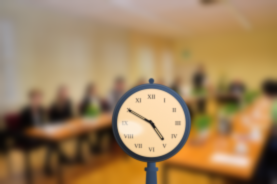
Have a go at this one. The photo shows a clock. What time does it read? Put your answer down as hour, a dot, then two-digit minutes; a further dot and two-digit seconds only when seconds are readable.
4.50
